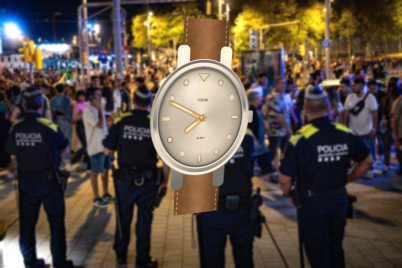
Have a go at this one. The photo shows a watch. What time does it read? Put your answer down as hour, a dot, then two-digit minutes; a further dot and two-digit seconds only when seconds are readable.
7.49
